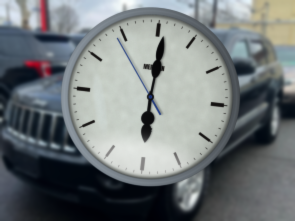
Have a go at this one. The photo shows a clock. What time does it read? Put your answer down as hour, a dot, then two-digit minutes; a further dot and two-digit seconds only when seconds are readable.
6.00.54
